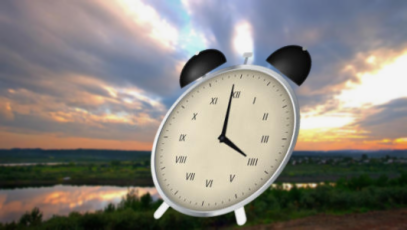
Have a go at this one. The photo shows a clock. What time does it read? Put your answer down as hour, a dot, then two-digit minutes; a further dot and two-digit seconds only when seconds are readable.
3.59
